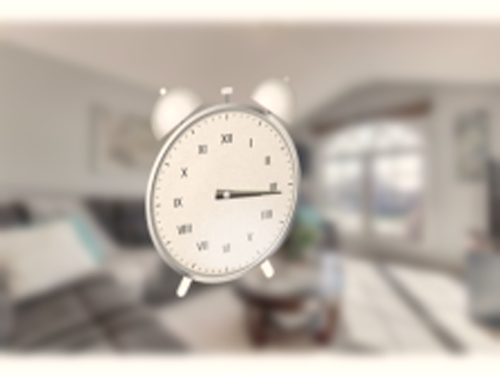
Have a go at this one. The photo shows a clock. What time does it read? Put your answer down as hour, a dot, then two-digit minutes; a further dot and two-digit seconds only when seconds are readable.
3.16
